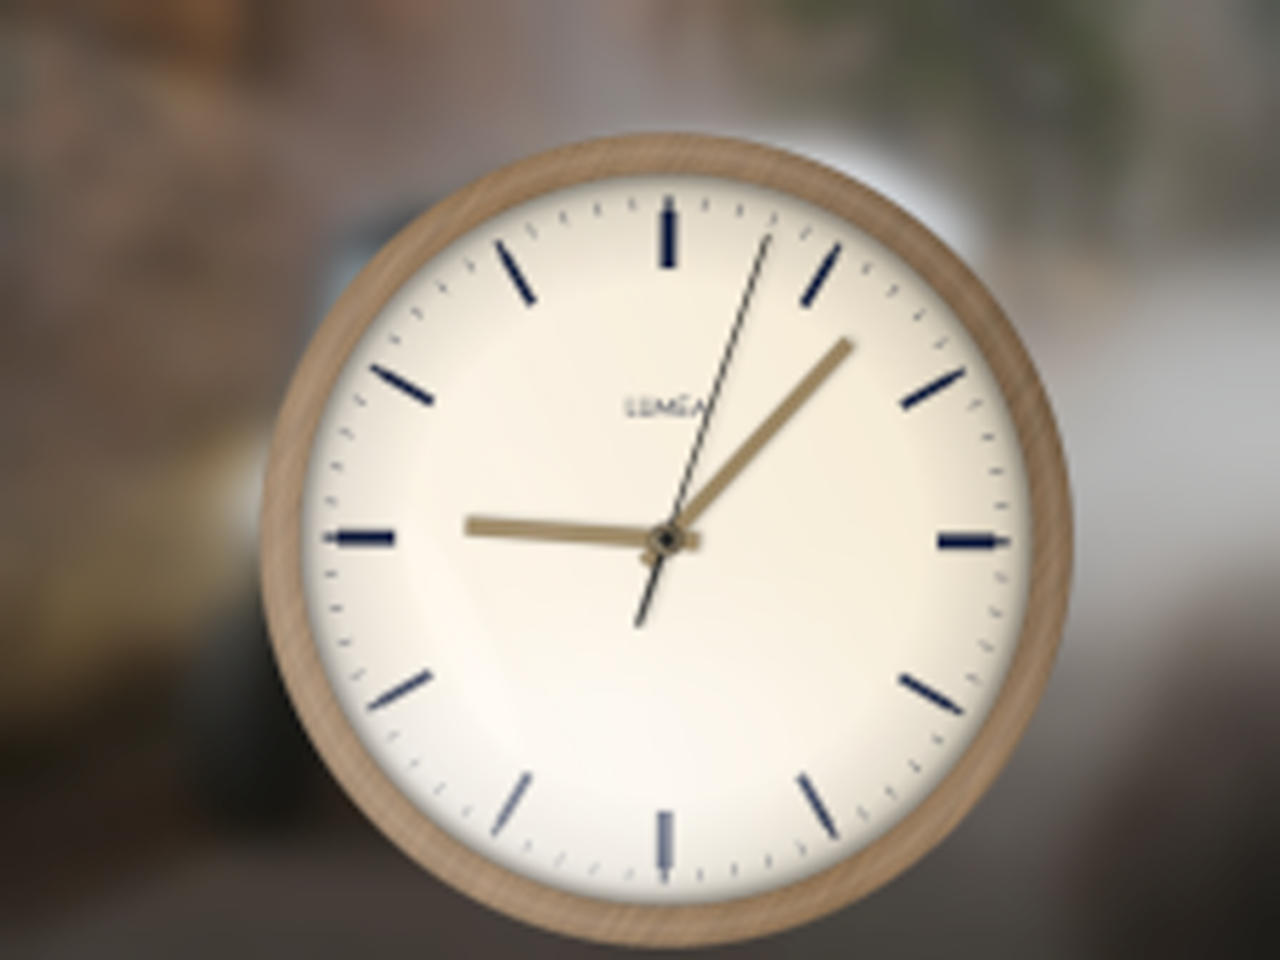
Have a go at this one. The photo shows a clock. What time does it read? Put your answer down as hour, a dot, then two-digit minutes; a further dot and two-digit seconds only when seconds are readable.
9.07.03
